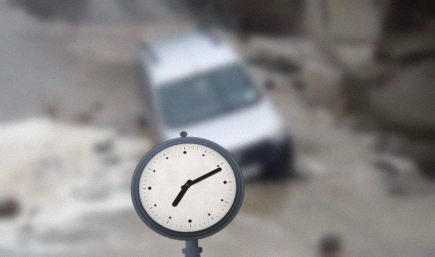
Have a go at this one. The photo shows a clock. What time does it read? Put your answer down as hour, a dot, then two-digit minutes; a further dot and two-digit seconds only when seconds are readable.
7.11
